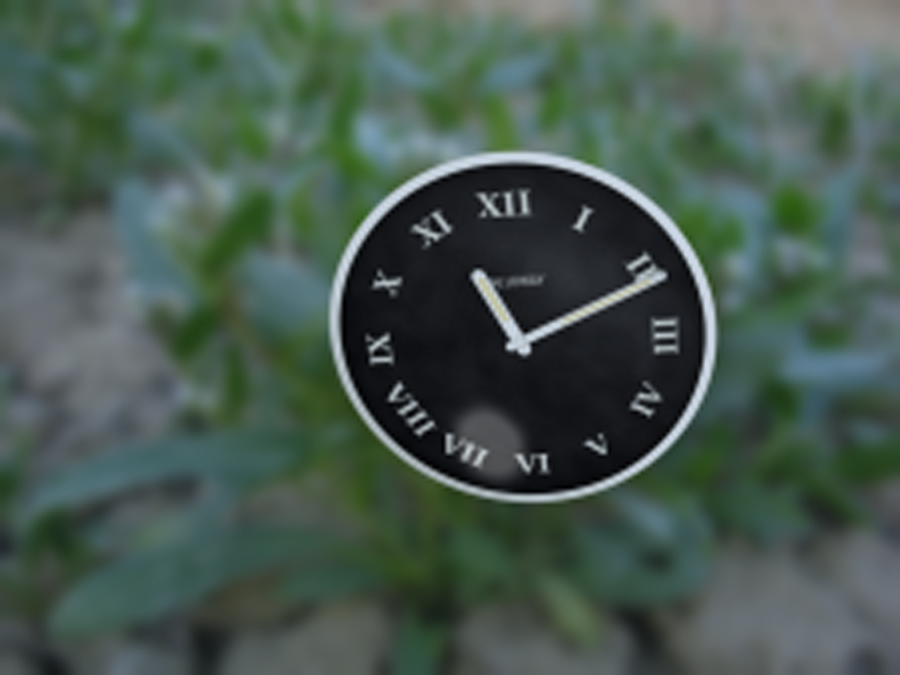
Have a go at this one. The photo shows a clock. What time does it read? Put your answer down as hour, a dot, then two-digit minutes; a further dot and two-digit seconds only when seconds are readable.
11.11
